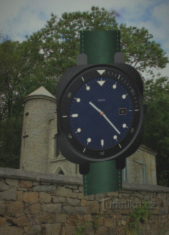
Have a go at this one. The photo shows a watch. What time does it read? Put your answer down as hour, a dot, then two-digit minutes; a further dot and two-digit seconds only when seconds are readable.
10.23
